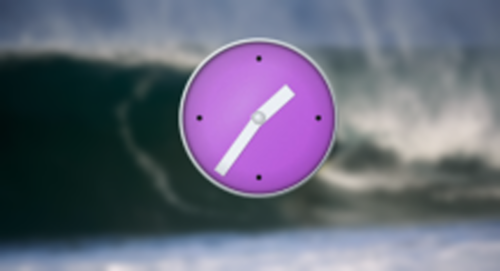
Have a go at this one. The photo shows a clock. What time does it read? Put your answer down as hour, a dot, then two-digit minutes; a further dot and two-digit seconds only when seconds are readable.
1.36
